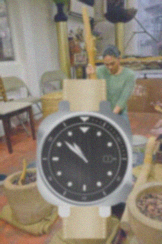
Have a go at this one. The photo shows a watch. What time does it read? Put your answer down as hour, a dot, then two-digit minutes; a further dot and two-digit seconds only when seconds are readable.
10.52
